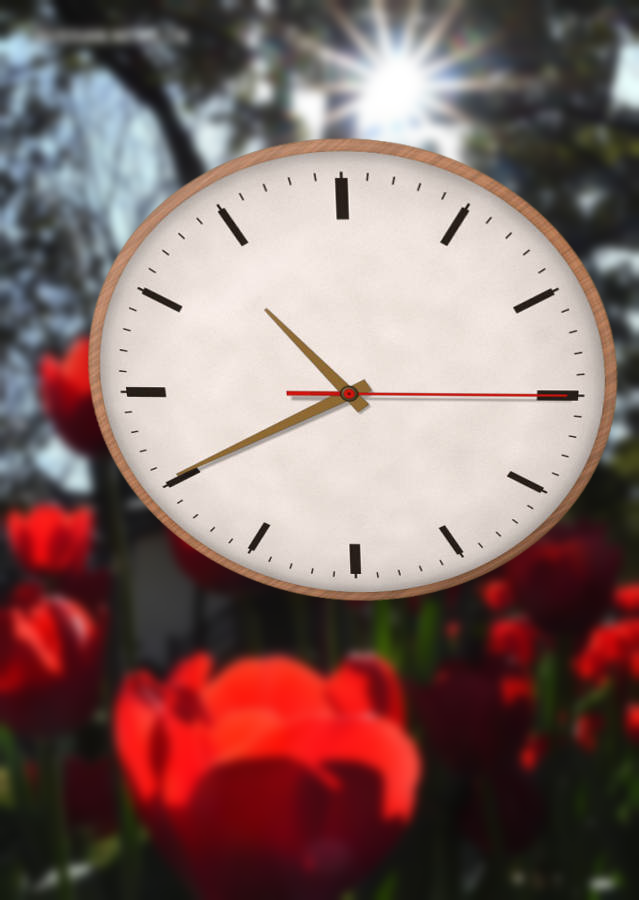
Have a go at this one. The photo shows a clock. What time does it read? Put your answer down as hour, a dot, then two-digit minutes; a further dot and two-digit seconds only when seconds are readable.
10.40.15
